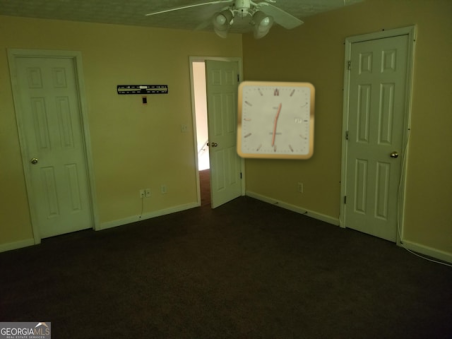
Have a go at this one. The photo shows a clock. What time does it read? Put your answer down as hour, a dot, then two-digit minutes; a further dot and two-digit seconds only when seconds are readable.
12.31
